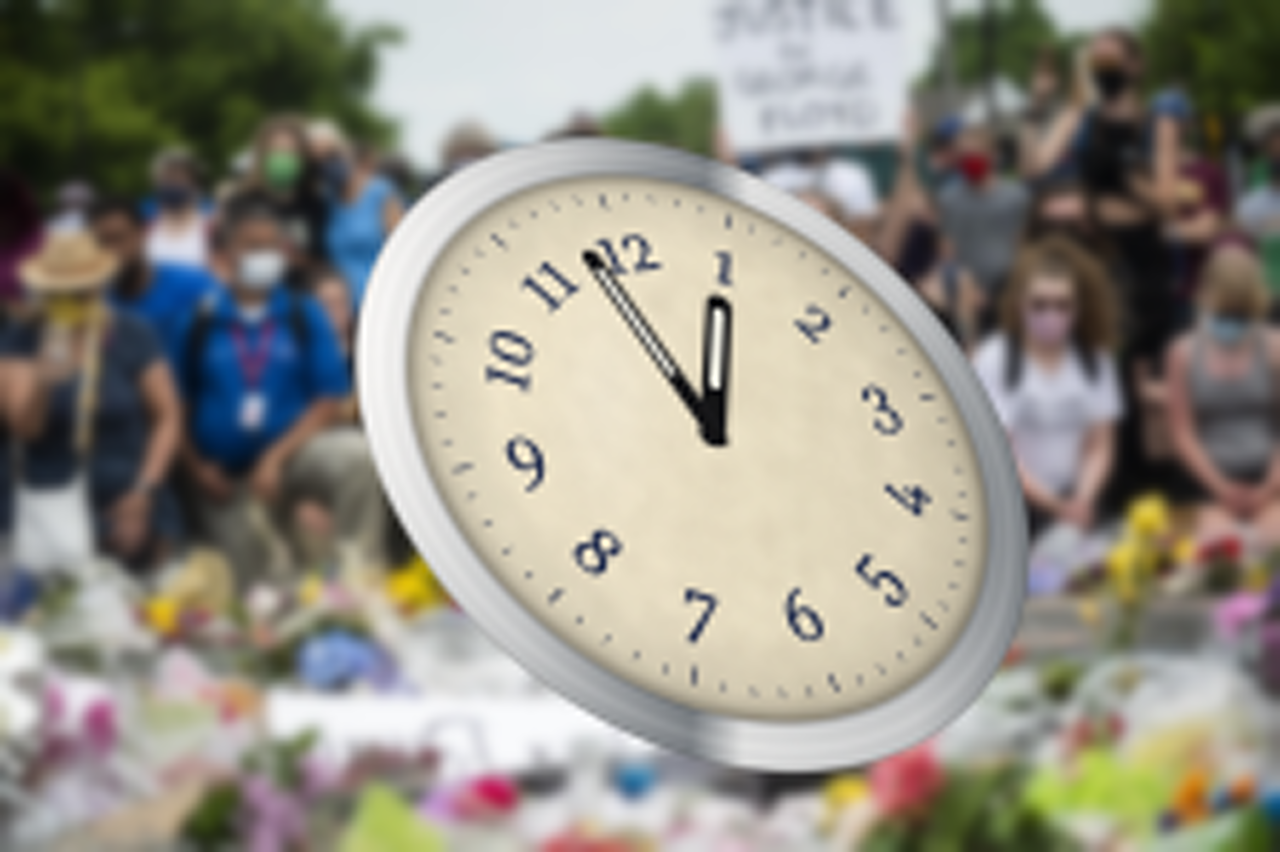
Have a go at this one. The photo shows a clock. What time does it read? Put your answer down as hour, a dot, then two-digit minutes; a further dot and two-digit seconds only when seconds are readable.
12.58
